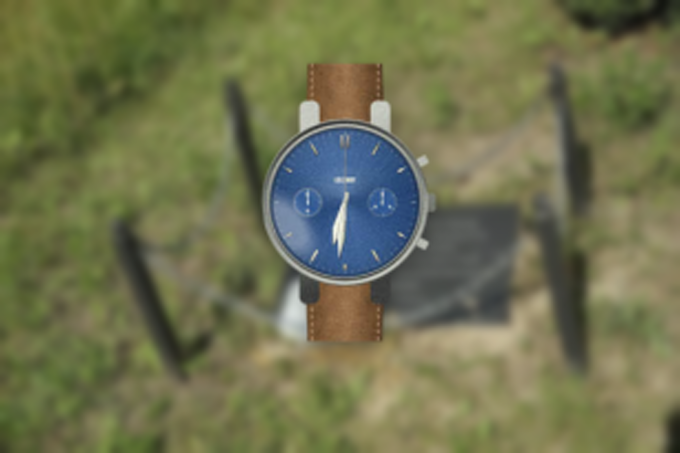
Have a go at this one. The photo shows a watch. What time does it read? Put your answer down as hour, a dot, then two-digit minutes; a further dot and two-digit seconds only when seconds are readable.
6.31
